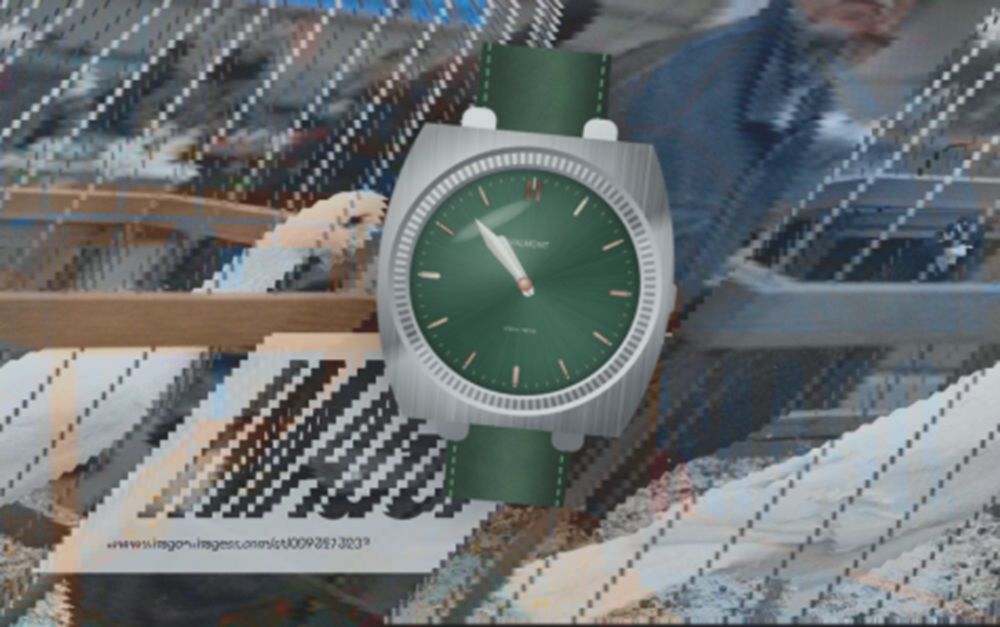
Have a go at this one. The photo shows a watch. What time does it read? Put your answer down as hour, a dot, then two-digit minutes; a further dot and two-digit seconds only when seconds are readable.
10.53
